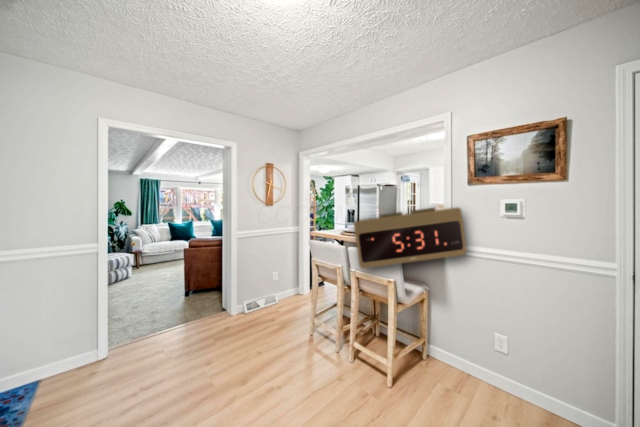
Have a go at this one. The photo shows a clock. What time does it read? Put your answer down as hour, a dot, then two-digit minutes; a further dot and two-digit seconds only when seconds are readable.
5.31
